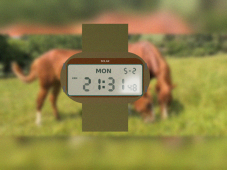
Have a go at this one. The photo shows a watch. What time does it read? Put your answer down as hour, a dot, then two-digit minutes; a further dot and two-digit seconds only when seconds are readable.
21.31.48
